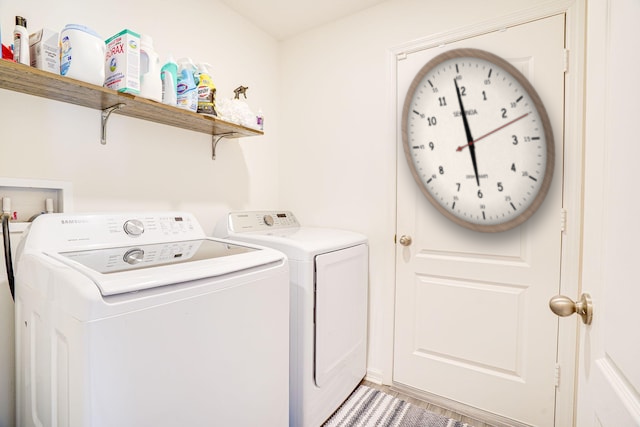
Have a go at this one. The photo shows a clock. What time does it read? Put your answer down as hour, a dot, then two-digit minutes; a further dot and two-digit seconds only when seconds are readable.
5.59.12
